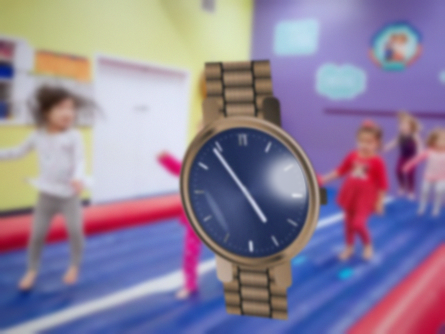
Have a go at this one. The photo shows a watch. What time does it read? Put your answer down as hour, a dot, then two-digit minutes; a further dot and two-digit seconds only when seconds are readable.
4.54
